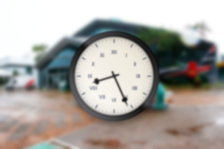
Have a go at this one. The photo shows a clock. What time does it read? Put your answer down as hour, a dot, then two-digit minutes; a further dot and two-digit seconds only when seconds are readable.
8.26
